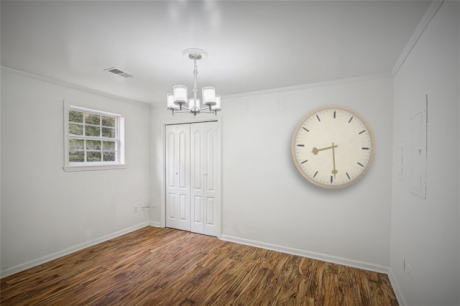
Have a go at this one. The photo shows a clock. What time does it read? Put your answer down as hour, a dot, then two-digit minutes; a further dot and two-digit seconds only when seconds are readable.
8.29
